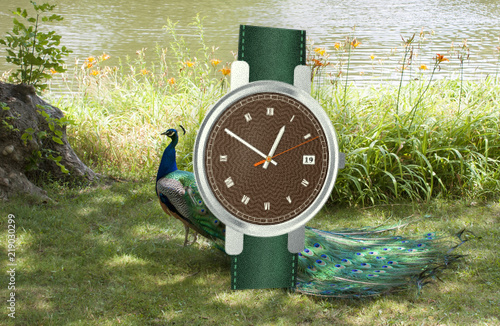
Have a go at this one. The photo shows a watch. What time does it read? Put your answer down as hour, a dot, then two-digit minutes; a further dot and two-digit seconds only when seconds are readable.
12.50.11
